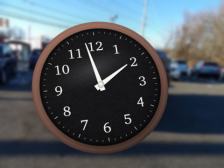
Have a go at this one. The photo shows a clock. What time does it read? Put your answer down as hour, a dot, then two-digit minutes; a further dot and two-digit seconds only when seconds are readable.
1.58
